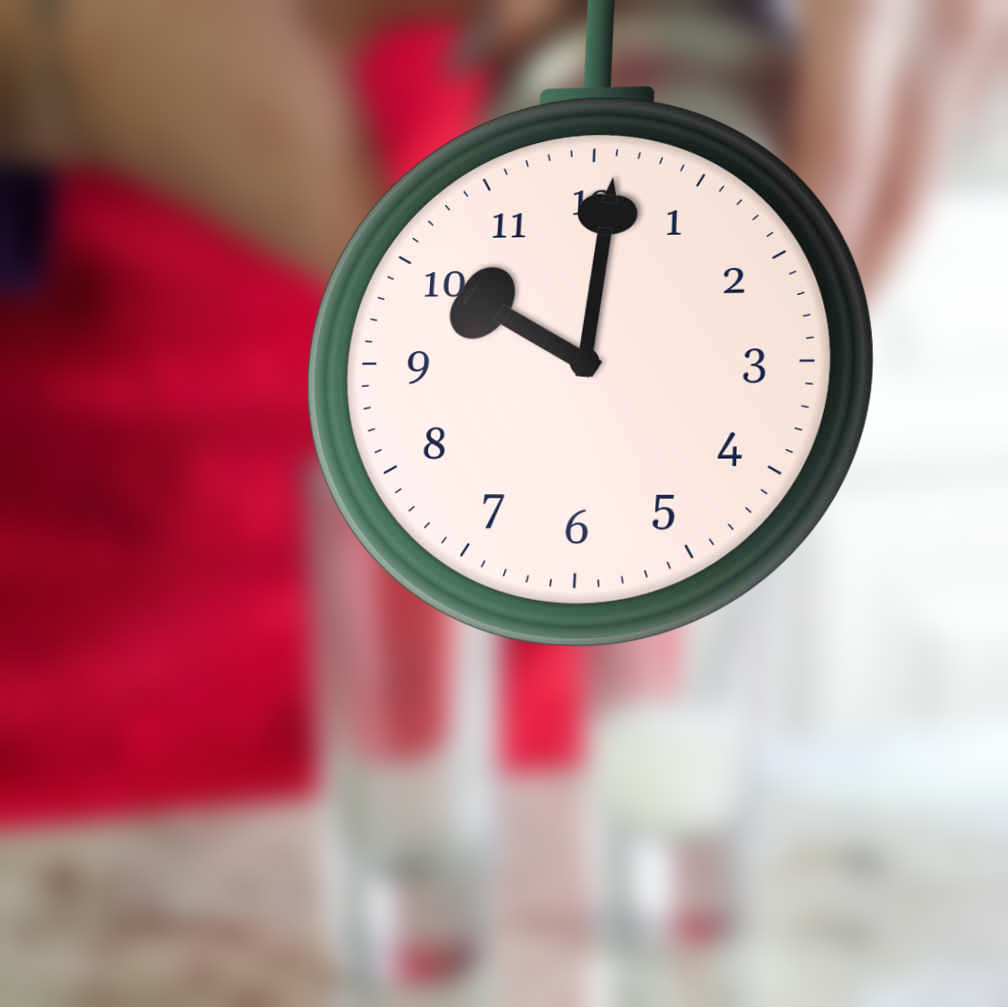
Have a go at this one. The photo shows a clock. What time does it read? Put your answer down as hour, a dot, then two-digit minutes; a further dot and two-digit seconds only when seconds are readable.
10.01
